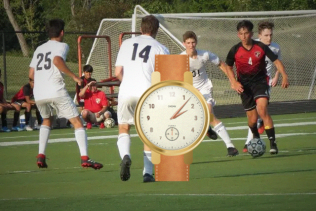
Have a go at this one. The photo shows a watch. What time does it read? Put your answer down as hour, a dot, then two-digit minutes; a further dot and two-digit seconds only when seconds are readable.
2.07
